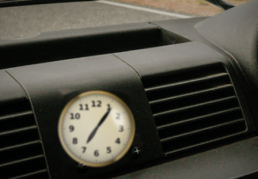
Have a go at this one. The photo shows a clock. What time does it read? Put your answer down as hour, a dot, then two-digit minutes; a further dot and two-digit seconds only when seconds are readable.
7.06
